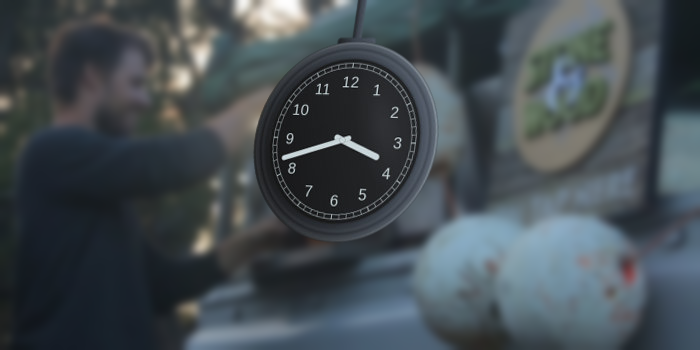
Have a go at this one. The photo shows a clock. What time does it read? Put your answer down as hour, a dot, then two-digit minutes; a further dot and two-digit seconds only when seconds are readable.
3.42
